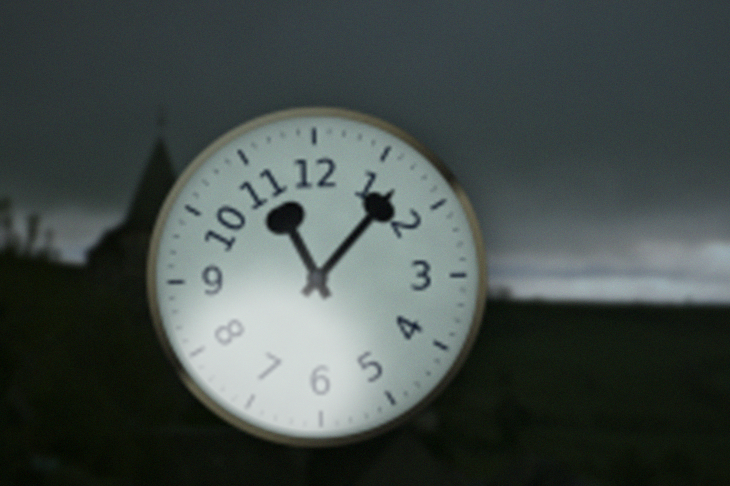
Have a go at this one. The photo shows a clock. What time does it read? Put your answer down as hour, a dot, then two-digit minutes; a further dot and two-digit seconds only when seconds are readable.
11.07
